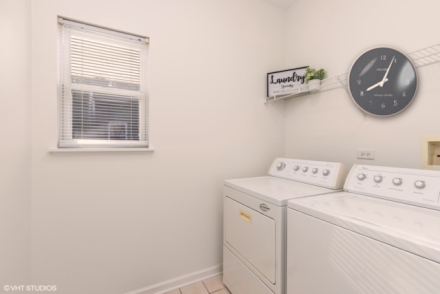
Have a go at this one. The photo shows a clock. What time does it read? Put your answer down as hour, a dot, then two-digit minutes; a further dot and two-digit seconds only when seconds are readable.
8.04
